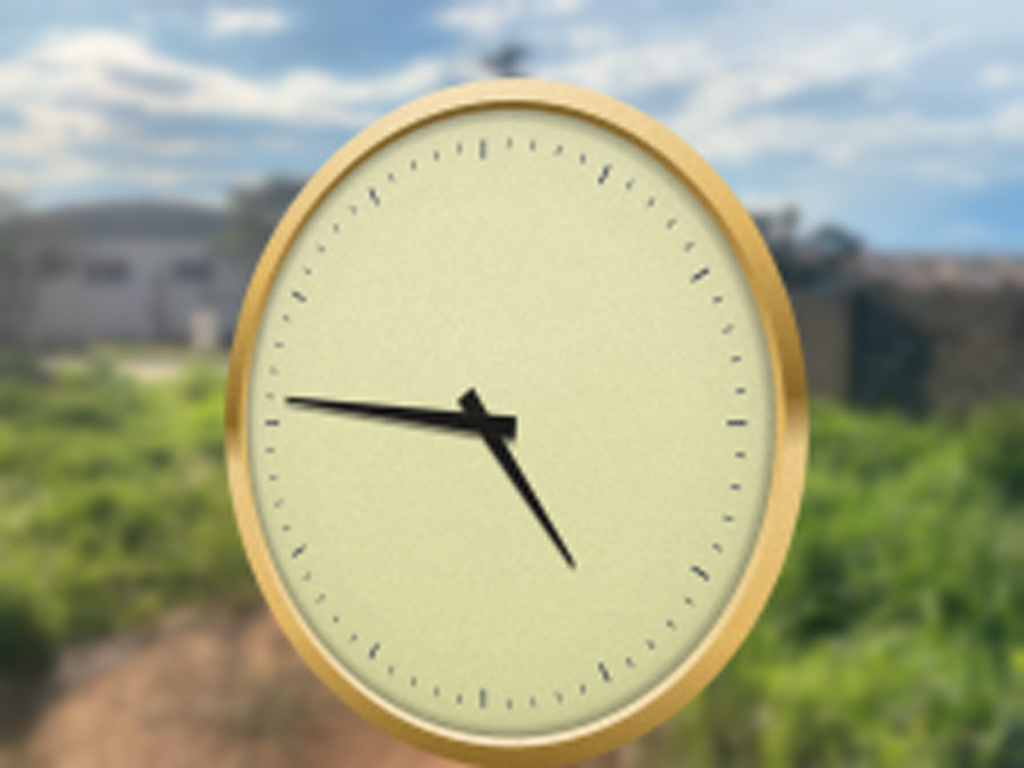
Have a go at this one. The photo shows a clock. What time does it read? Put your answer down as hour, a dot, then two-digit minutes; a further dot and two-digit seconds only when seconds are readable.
4.46
